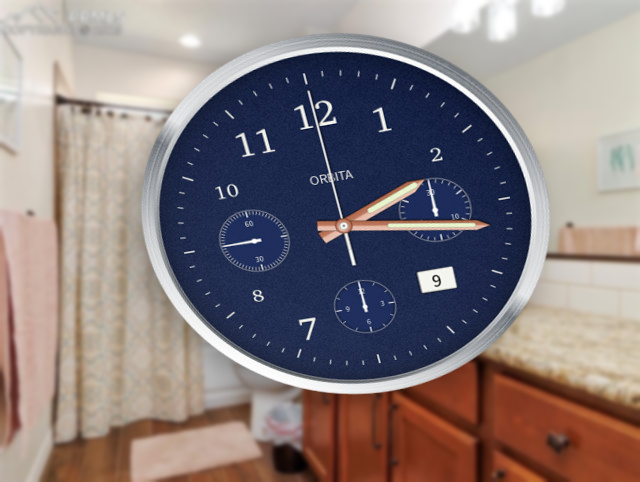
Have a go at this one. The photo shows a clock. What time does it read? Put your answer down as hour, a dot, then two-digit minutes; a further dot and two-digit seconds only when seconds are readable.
2.16.45
